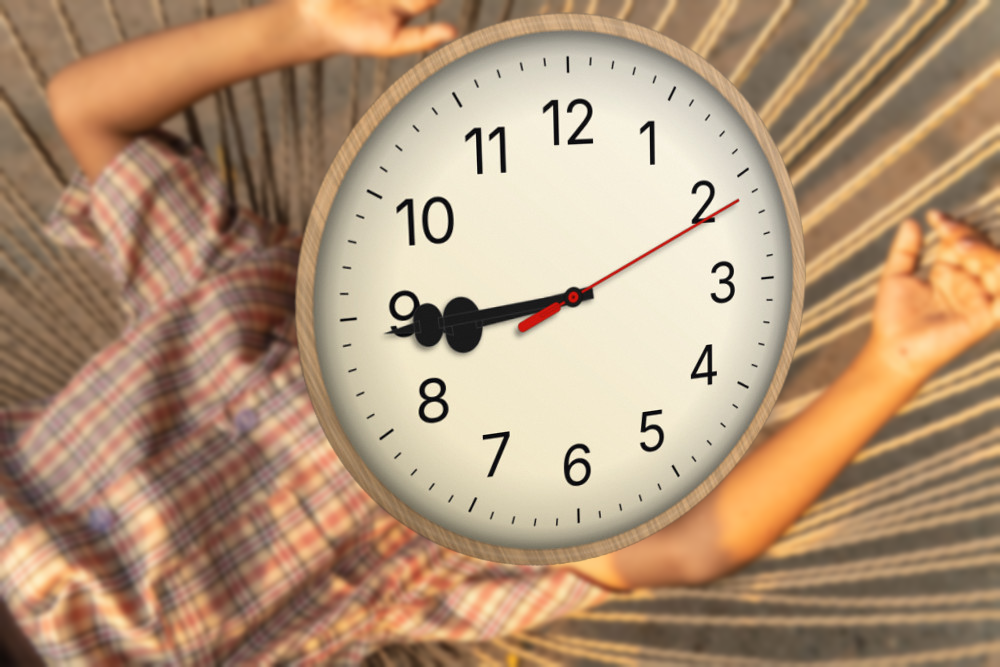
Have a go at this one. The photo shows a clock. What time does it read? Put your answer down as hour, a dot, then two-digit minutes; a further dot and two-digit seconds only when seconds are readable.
8.44.11
